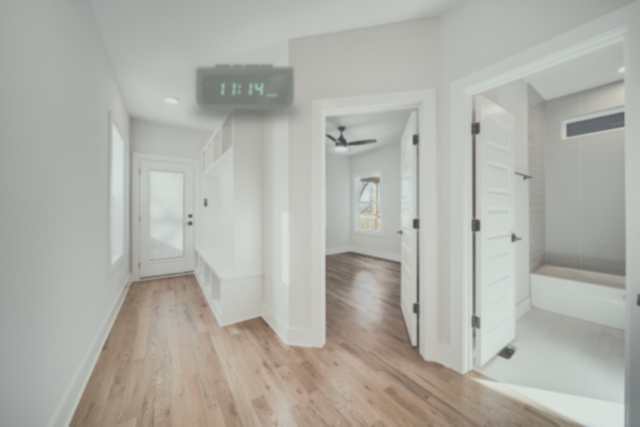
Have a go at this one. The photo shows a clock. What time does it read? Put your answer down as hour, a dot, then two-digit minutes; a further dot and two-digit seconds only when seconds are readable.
11.14
